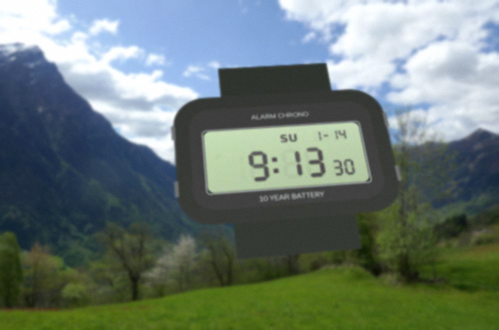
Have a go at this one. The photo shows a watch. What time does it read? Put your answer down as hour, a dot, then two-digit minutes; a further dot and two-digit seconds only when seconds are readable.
9.13.30
